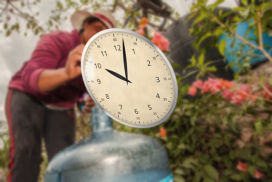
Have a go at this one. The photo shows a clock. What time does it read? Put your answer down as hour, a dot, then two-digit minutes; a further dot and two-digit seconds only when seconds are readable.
10.02
